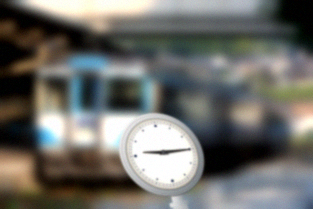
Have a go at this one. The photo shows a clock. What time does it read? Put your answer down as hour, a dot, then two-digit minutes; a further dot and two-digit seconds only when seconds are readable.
9.15
